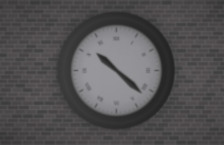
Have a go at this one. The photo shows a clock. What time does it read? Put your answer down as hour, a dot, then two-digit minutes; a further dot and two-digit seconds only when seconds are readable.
10.22
